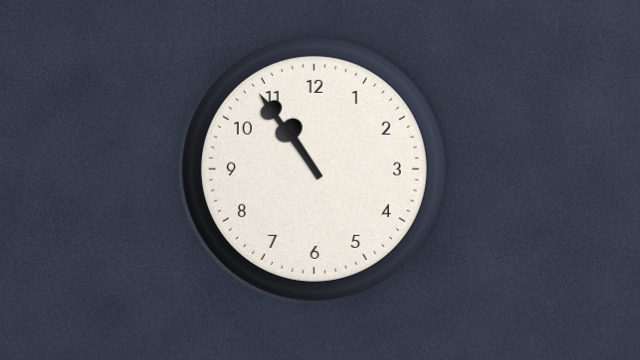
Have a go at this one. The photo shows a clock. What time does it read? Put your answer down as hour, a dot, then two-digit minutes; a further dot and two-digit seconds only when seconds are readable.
10.54
